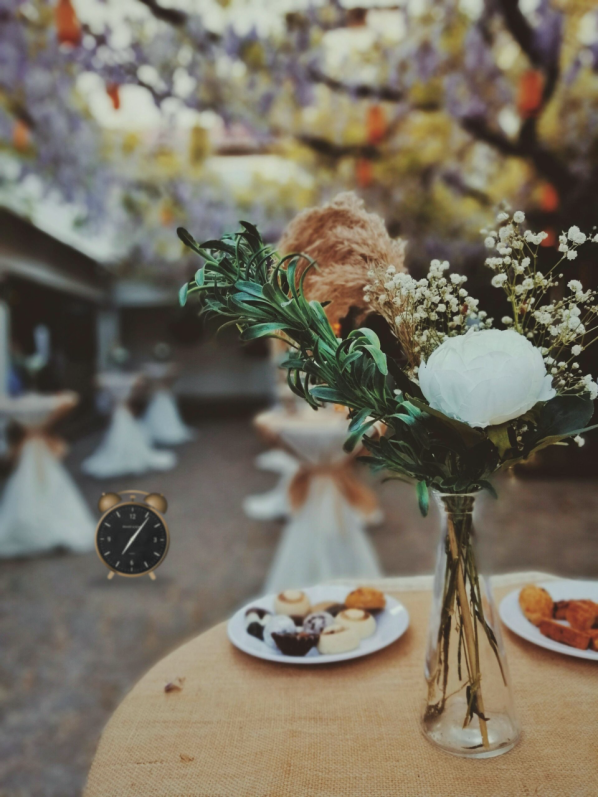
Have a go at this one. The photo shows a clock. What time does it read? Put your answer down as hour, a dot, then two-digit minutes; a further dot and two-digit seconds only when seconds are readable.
7.06
